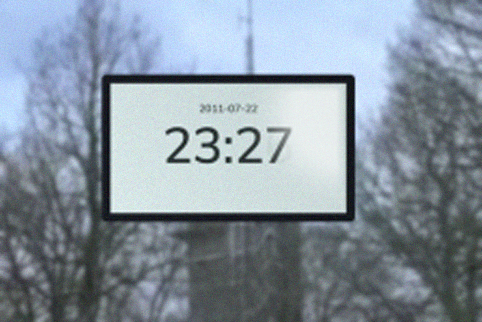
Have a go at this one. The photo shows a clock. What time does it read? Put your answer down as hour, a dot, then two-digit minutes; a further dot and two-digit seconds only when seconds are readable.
23.27
